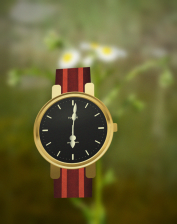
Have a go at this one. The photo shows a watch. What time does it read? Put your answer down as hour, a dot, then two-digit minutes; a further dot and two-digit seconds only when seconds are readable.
6.01
